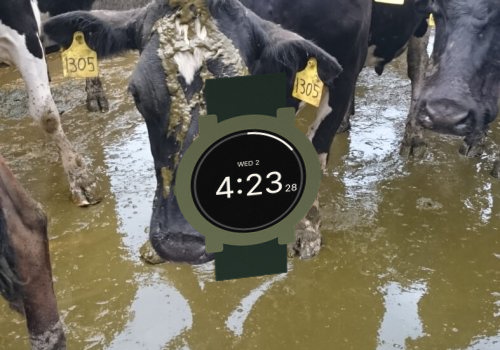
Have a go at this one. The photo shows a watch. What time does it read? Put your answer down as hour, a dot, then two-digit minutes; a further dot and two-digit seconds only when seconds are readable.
4.23.28
